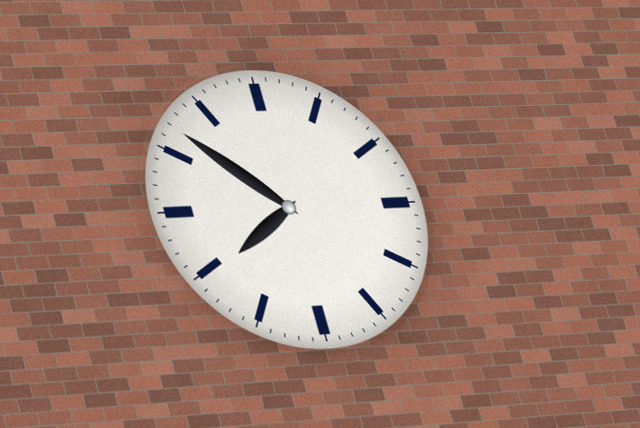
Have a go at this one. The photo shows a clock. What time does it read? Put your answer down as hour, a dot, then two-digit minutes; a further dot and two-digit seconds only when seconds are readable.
7.52
